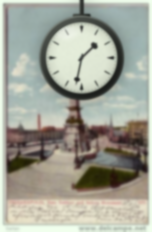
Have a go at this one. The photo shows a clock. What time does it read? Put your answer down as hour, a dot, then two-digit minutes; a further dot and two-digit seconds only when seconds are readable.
1.32
